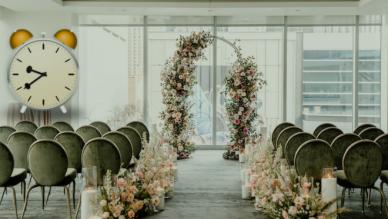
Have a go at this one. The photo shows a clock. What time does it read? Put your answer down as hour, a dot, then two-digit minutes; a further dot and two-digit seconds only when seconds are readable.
9.39
